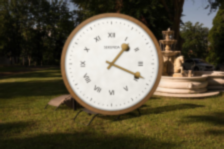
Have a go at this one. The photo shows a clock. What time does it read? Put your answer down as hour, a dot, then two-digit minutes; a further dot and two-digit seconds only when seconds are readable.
1.19
